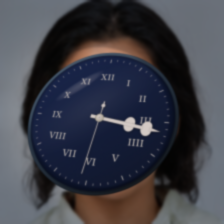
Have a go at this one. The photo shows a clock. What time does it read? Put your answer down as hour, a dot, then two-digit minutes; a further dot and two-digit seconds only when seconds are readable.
3.16.31
